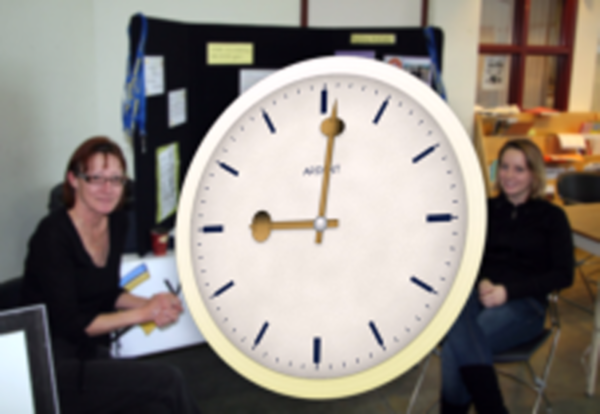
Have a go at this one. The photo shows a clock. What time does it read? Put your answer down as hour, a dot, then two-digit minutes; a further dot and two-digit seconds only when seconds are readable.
9.01
